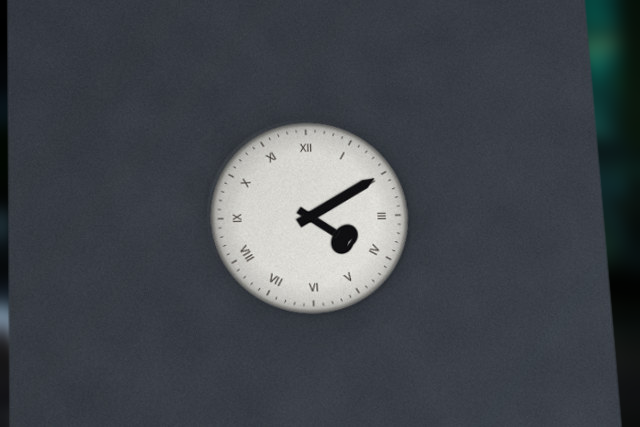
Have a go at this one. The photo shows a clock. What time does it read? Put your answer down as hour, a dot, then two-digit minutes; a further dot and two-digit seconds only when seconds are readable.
4.10
